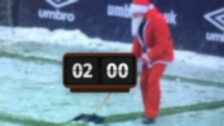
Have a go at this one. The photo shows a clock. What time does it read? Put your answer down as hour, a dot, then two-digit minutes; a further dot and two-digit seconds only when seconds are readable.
2.00
